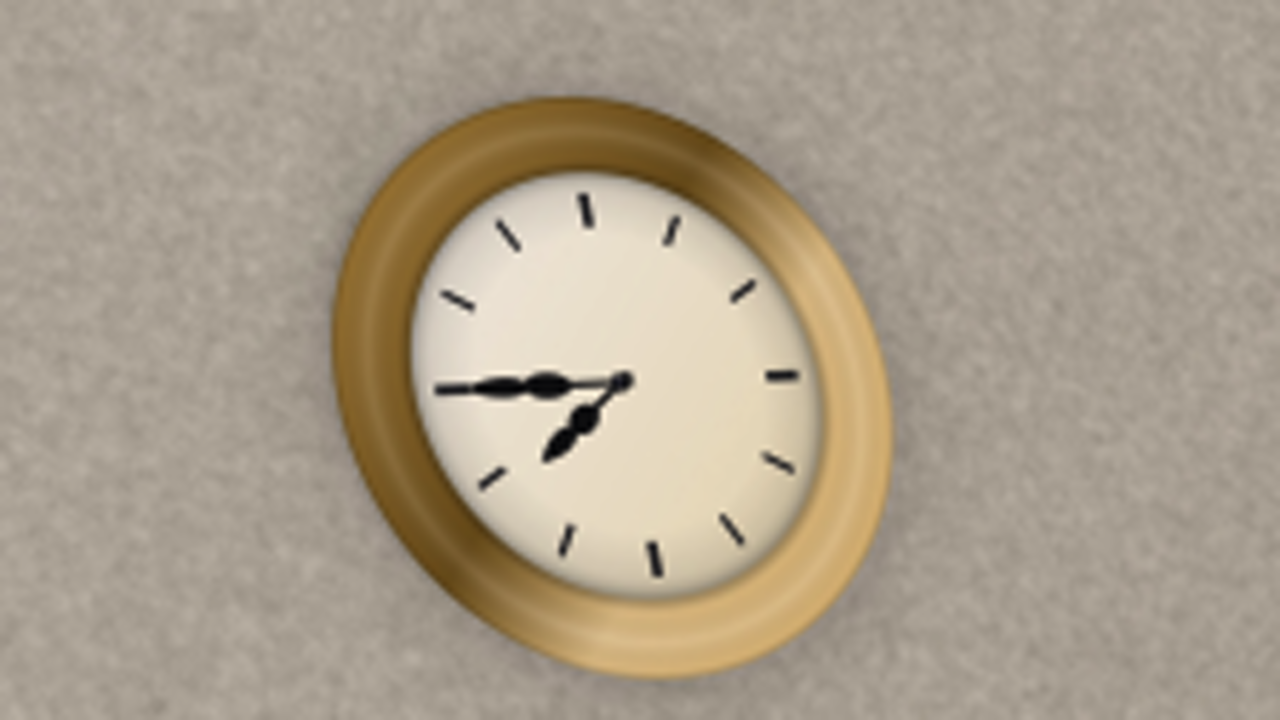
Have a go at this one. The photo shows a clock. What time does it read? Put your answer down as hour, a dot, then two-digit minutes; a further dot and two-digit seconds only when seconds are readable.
7.45
